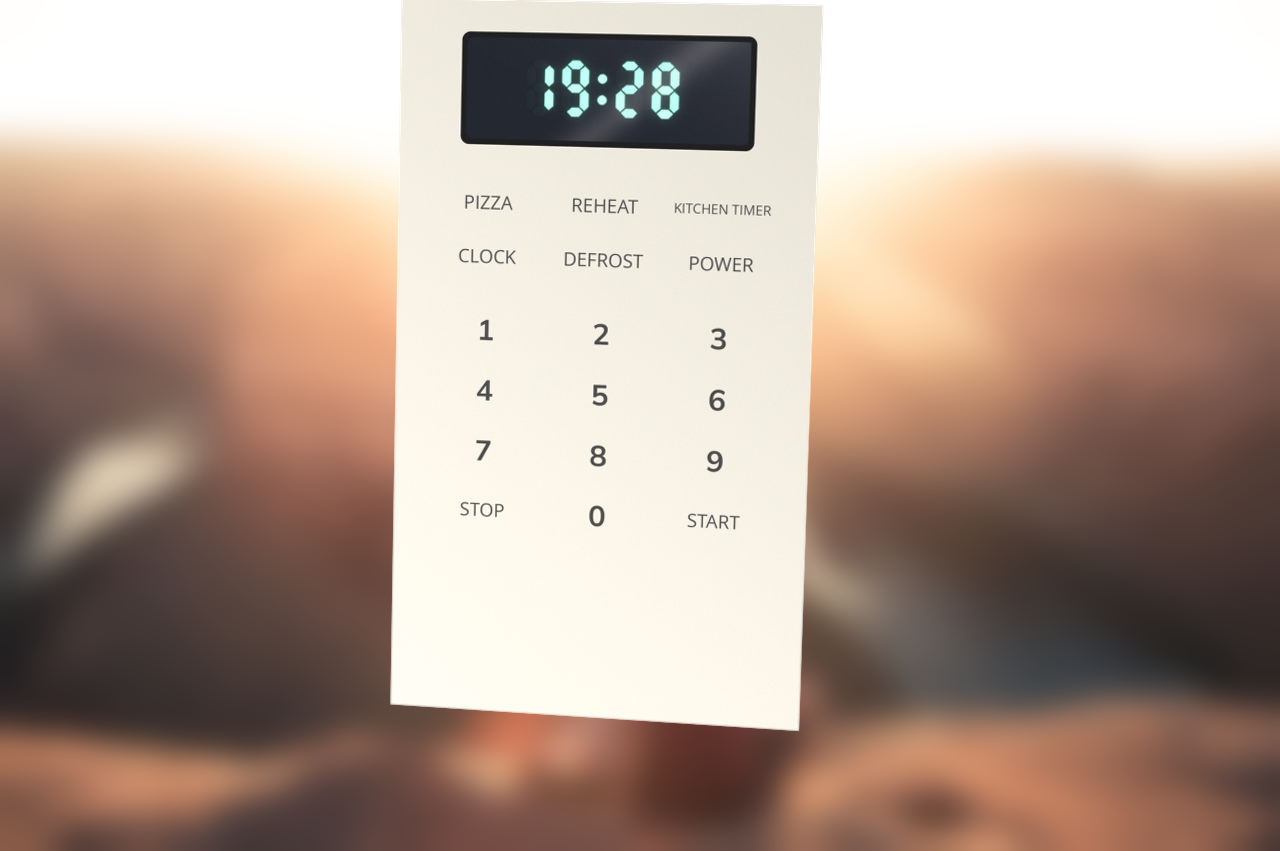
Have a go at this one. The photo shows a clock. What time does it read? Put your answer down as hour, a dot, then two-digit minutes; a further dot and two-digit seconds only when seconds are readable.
19.28
